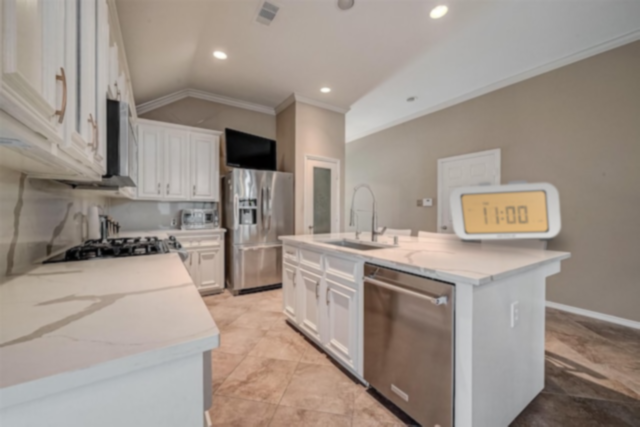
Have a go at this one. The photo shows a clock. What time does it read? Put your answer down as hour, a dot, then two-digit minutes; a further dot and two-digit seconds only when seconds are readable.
11.00
